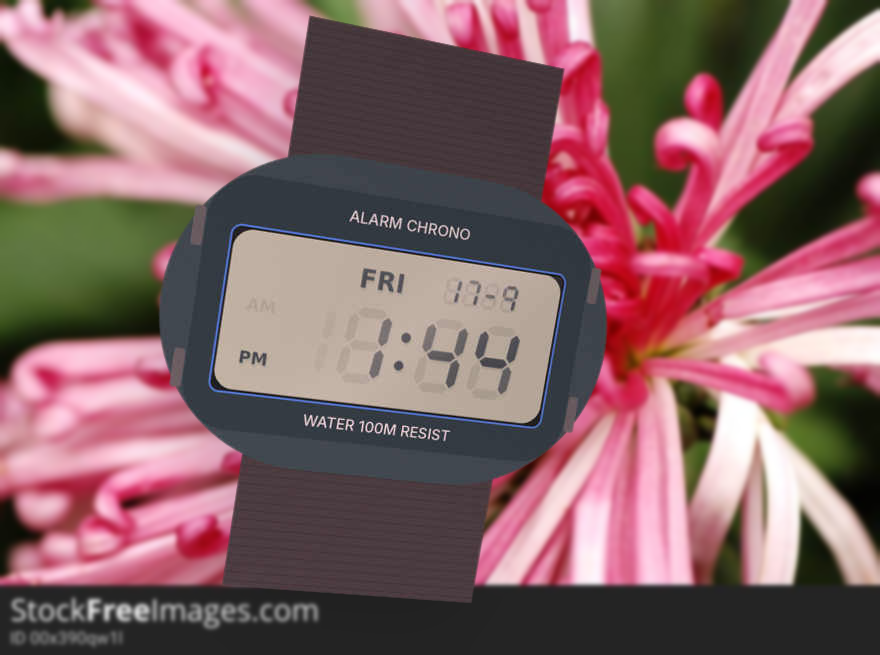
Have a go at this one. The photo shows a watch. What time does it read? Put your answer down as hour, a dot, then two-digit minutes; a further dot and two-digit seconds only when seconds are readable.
1.44
